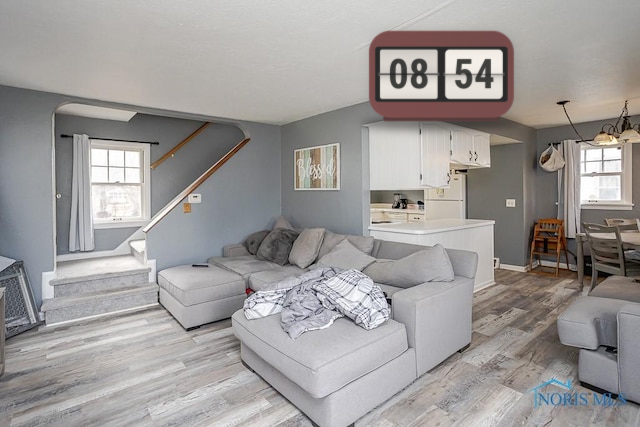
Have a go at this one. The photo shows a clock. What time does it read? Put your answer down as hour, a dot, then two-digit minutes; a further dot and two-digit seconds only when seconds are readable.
8.54
